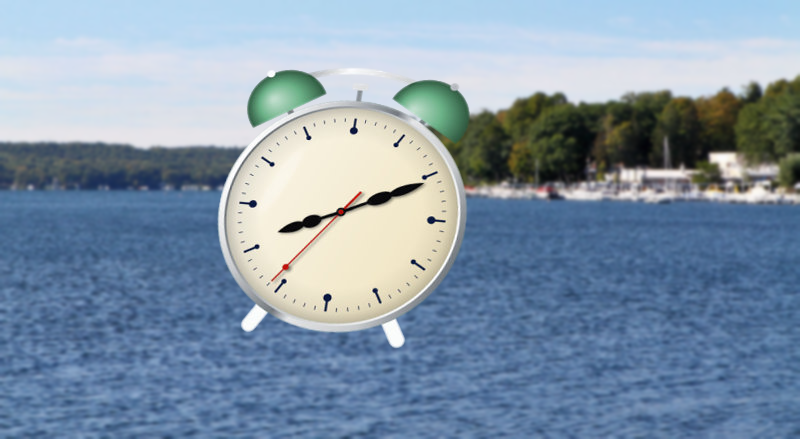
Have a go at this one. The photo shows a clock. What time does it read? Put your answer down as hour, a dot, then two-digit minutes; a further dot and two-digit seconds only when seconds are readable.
8.10.36
